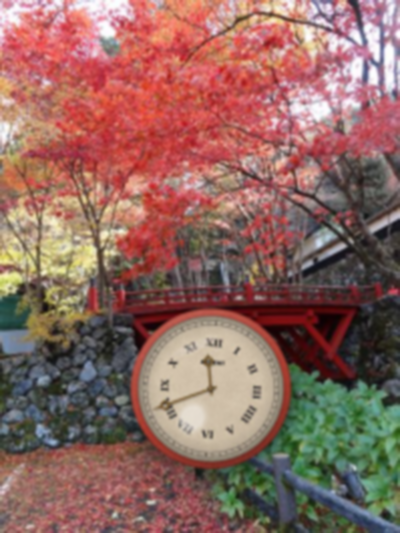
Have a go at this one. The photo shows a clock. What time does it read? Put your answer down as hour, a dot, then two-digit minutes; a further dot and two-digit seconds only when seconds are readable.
11.41
